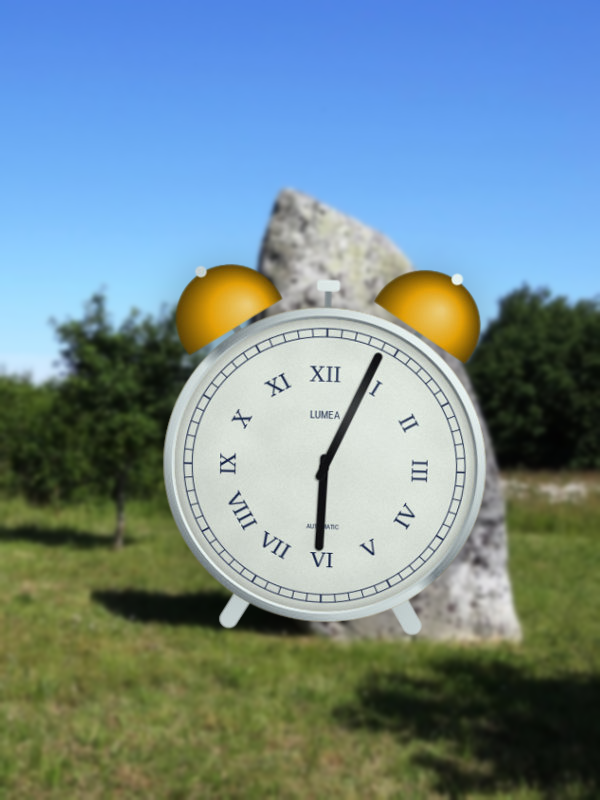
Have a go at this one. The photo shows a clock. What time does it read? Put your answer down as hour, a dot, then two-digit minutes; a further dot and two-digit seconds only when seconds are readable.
6.04
